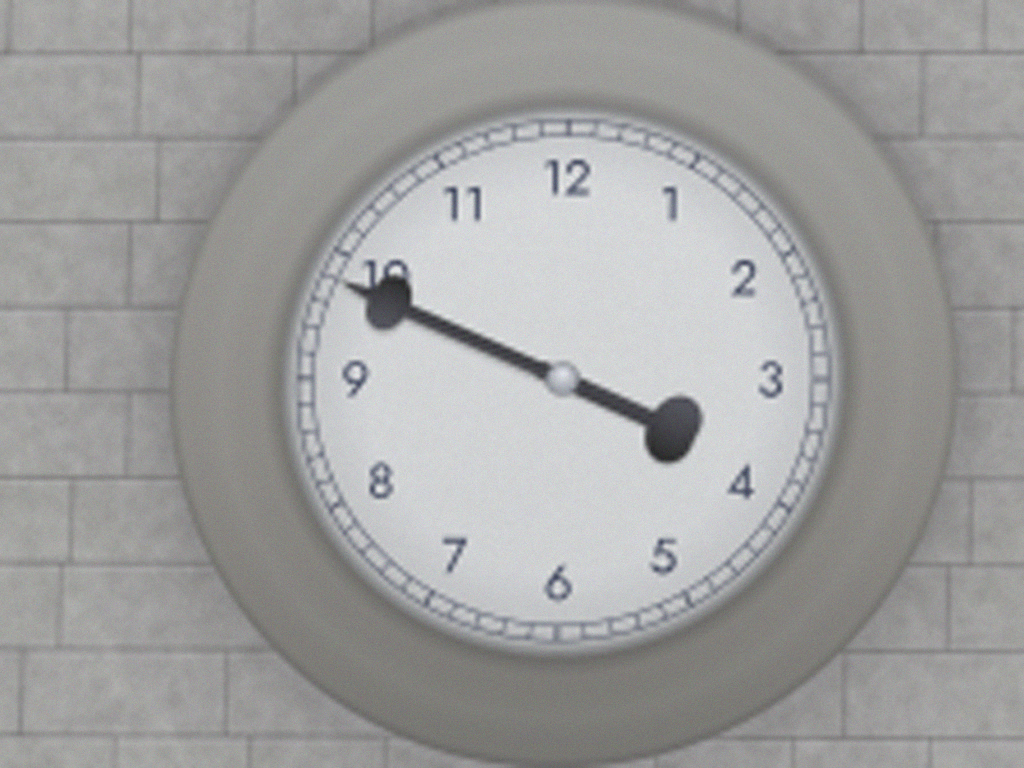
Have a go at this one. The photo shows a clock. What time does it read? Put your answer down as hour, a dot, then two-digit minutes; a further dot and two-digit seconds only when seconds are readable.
3.49
